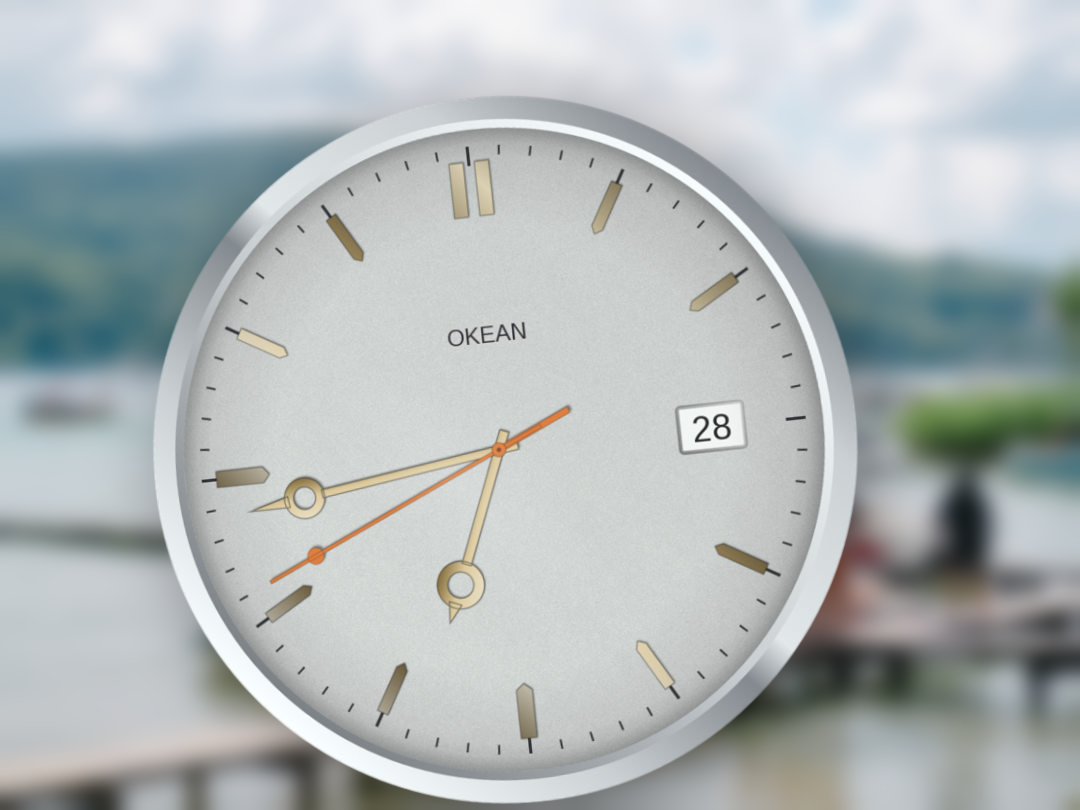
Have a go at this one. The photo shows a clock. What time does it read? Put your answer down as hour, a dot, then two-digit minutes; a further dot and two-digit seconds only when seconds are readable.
6.43.41
